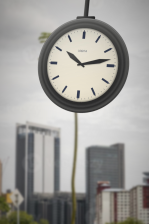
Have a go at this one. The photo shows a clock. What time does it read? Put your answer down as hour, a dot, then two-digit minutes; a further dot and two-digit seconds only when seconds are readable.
10.13
